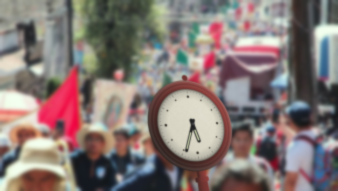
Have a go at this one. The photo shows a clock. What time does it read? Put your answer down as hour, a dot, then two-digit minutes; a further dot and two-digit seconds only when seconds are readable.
5.34
